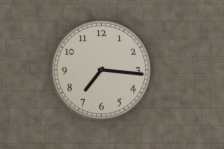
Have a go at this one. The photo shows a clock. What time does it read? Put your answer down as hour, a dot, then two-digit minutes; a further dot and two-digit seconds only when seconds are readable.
7.16
